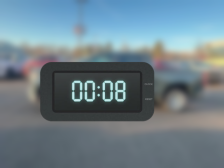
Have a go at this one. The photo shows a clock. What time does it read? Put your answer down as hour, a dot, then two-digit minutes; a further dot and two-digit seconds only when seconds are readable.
0.08
